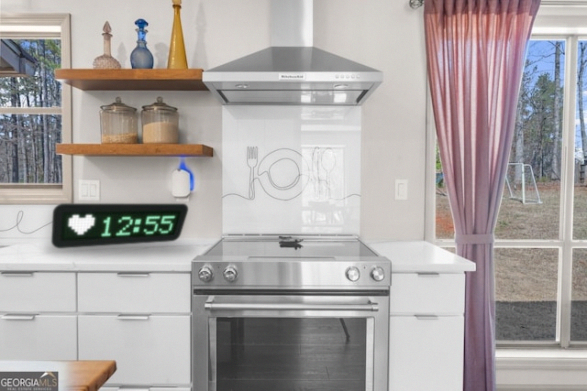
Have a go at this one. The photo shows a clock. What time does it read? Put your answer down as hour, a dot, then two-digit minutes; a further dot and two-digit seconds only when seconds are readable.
12.55
